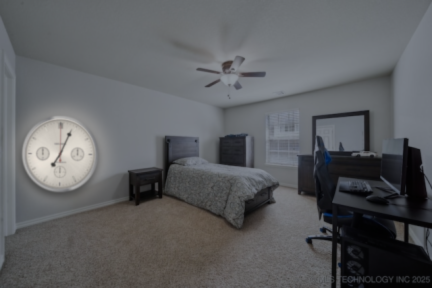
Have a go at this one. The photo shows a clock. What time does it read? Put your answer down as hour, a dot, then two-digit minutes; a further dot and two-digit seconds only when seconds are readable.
7.04
